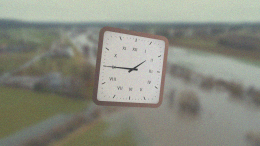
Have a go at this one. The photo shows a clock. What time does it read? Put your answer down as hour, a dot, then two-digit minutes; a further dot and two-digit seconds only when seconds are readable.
1.45
